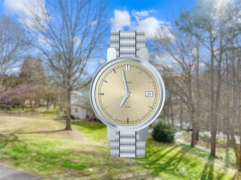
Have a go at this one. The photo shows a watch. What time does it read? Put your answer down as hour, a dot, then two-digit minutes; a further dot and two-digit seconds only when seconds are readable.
6.58
